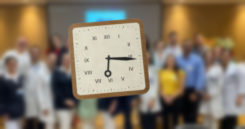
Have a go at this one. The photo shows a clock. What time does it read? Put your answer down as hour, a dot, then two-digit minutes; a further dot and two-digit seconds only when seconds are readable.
6.16
